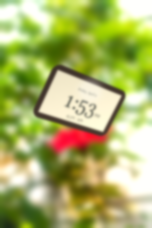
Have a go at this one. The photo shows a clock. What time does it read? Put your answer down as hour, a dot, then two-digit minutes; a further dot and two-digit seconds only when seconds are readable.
1.53
